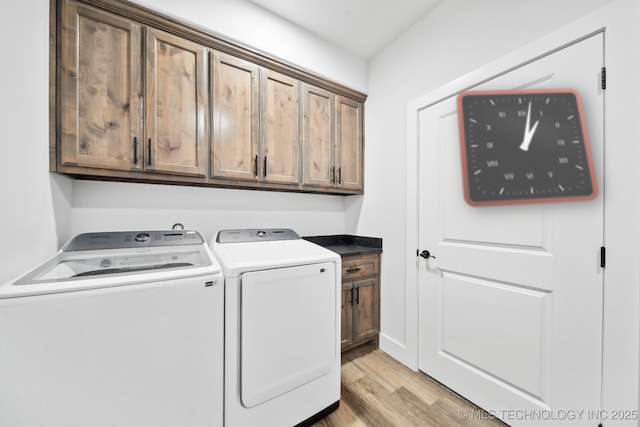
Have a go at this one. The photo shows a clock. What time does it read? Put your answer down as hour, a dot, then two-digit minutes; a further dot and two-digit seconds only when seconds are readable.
1.02
